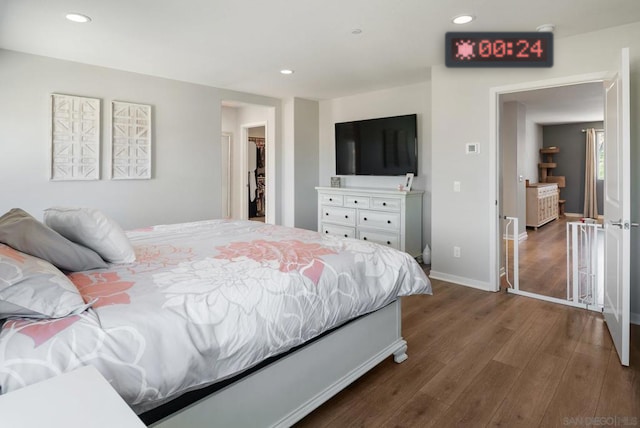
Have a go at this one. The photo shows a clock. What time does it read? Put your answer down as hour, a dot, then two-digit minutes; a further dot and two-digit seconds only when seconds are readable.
0.24
